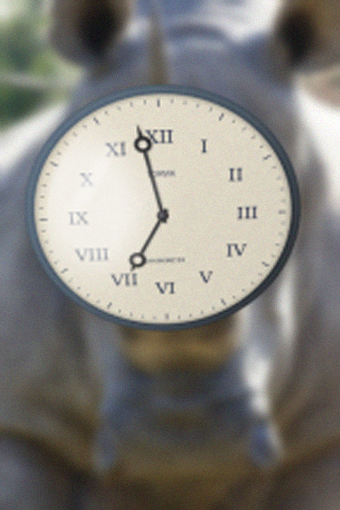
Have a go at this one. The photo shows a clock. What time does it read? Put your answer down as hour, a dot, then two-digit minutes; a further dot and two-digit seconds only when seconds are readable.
6.58
